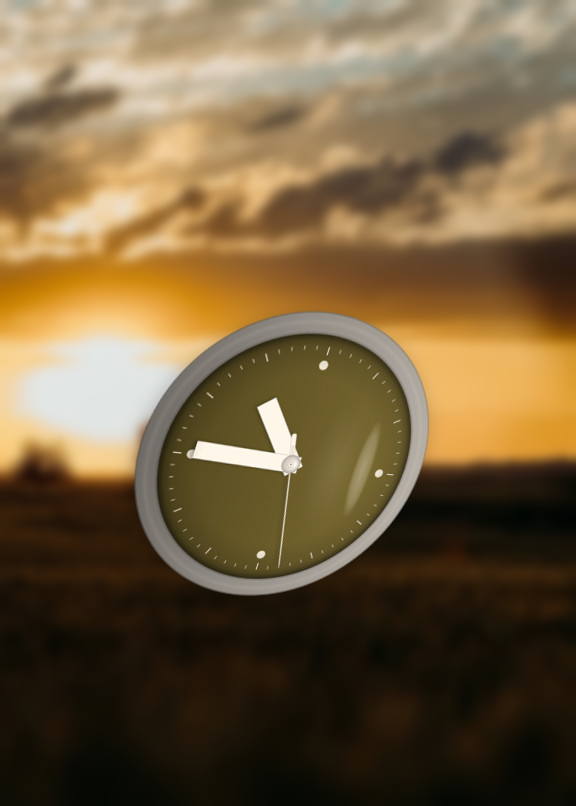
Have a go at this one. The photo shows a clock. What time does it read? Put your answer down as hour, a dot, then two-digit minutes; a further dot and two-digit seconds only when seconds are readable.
10.45.28
